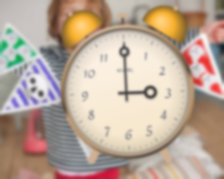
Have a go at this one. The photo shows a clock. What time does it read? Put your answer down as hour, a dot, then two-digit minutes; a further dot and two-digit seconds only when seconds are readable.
3.00
